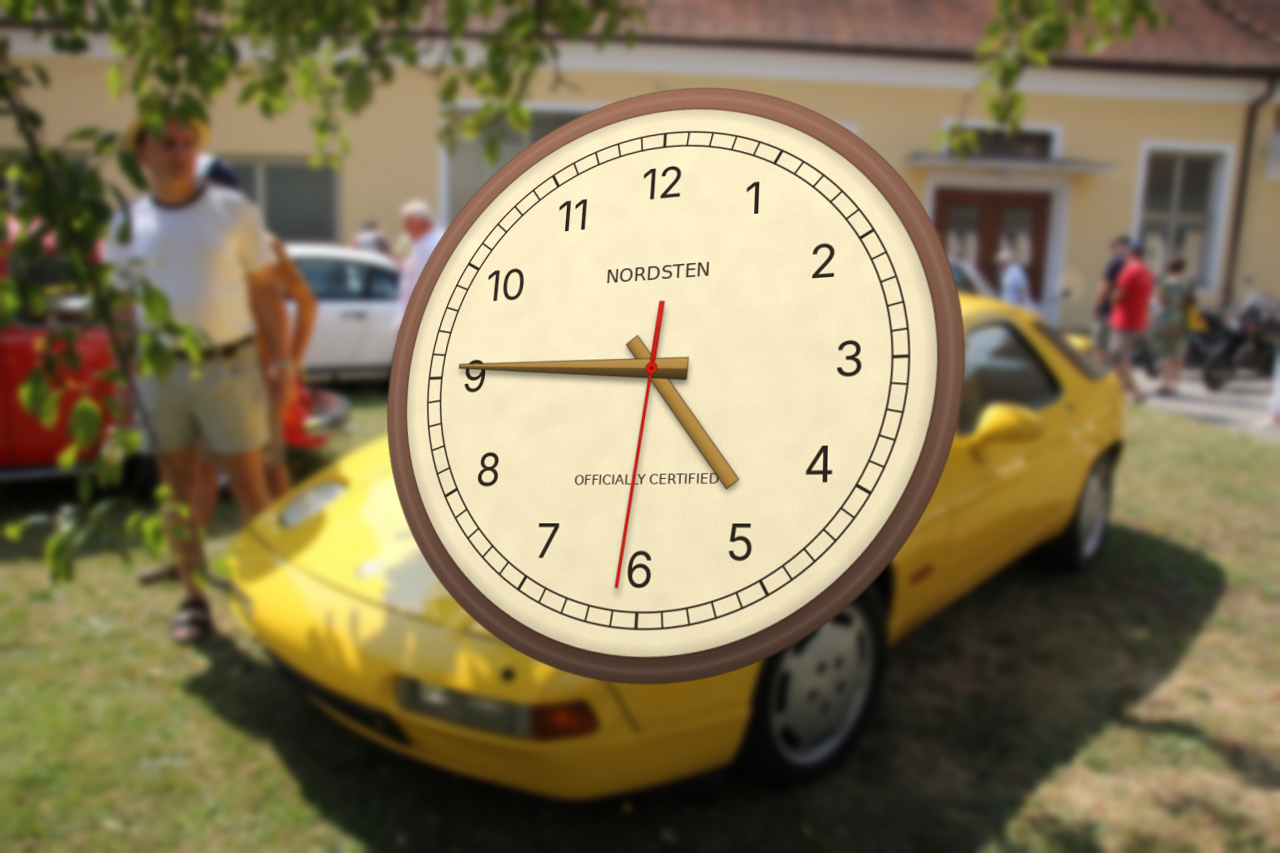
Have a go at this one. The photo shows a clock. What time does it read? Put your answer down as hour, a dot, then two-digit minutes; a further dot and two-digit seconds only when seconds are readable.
4.45.31
